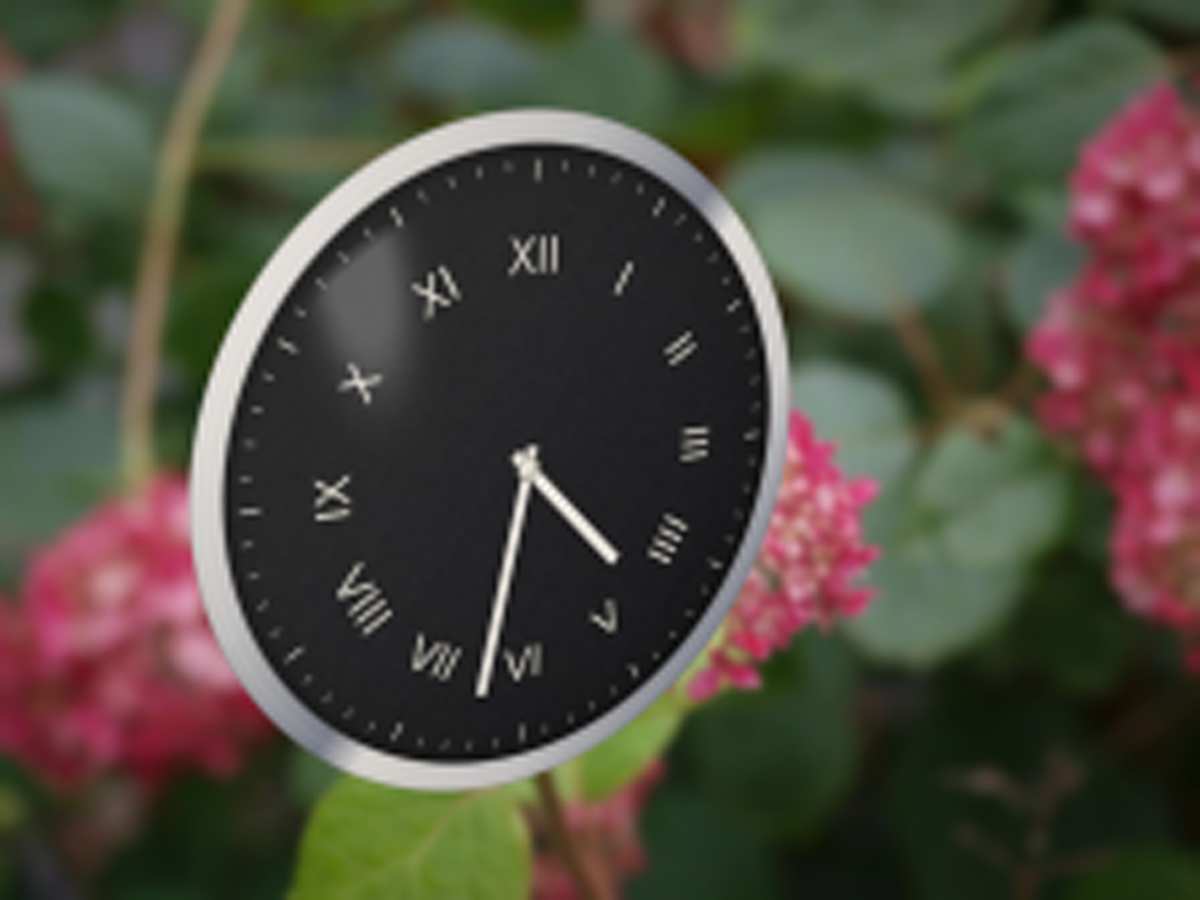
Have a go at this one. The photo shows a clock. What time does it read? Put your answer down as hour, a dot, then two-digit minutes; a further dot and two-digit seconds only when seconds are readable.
4.32
